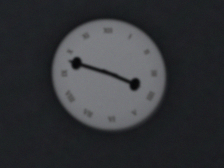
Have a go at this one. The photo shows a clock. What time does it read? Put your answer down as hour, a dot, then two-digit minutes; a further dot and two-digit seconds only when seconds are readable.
3.48
